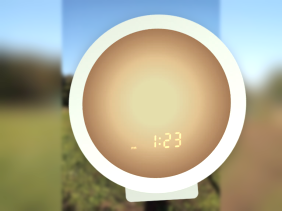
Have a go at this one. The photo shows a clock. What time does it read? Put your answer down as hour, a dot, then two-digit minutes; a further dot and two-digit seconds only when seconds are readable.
1.23
